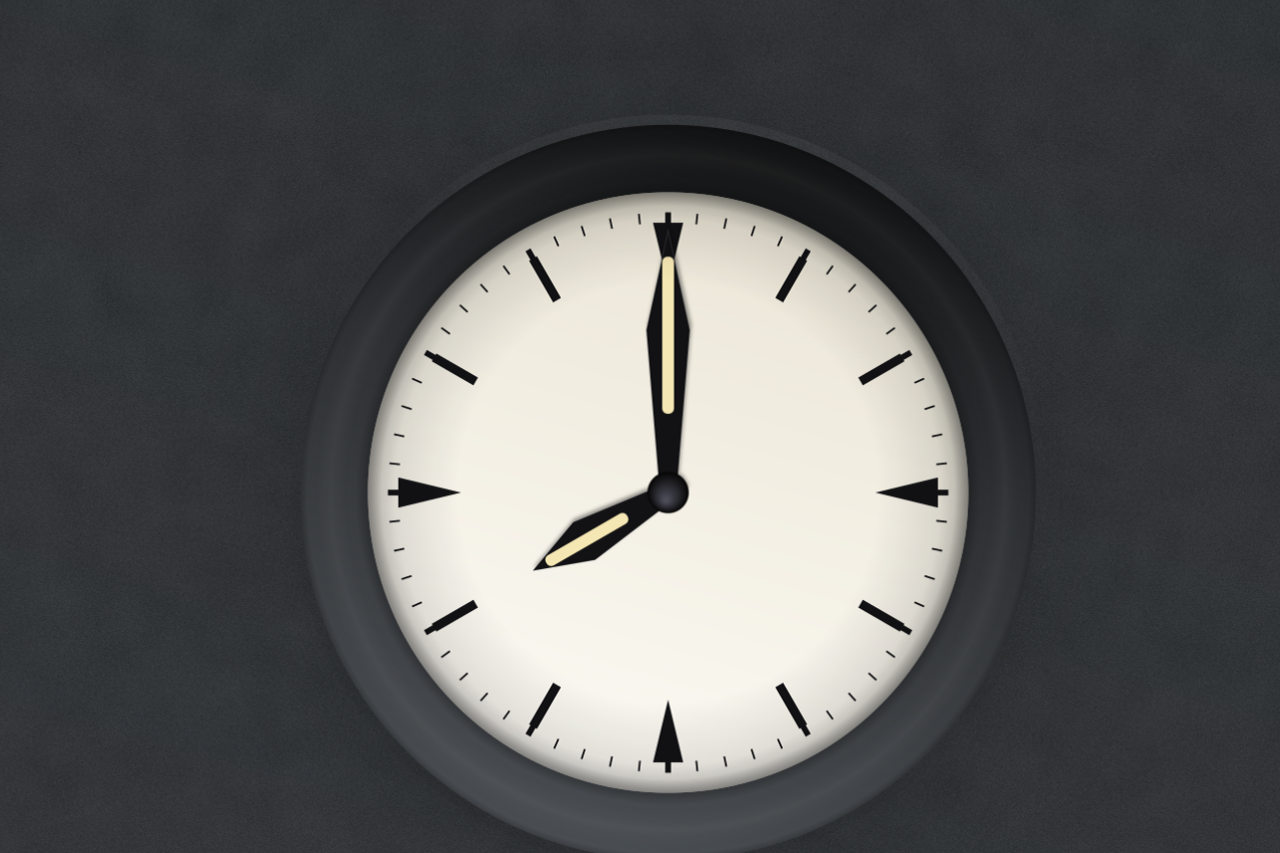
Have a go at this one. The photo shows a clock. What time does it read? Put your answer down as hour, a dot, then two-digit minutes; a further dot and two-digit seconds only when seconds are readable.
8.00
